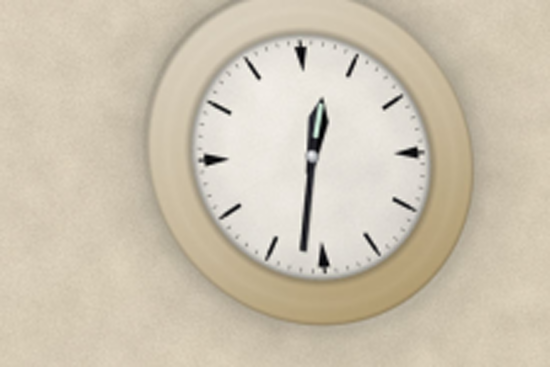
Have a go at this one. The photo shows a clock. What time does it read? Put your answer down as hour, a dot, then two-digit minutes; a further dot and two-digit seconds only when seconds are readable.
12.32
